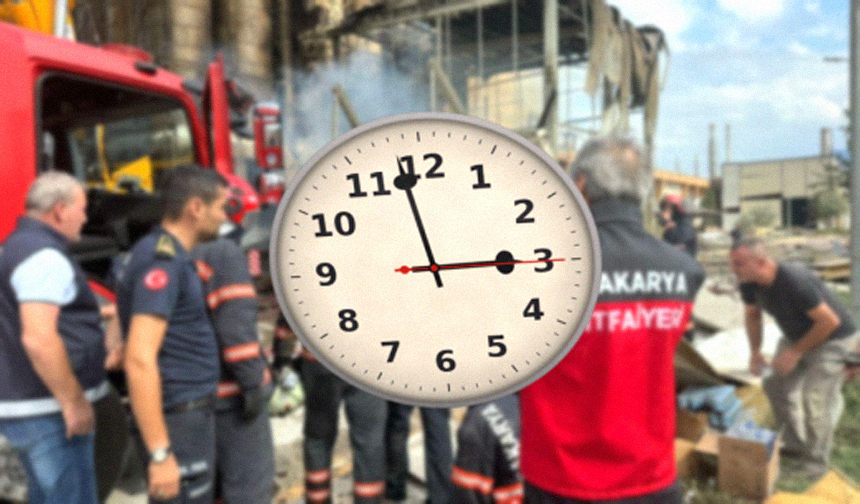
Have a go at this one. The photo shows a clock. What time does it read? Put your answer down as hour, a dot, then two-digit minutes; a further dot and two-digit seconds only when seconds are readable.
2.58.15
